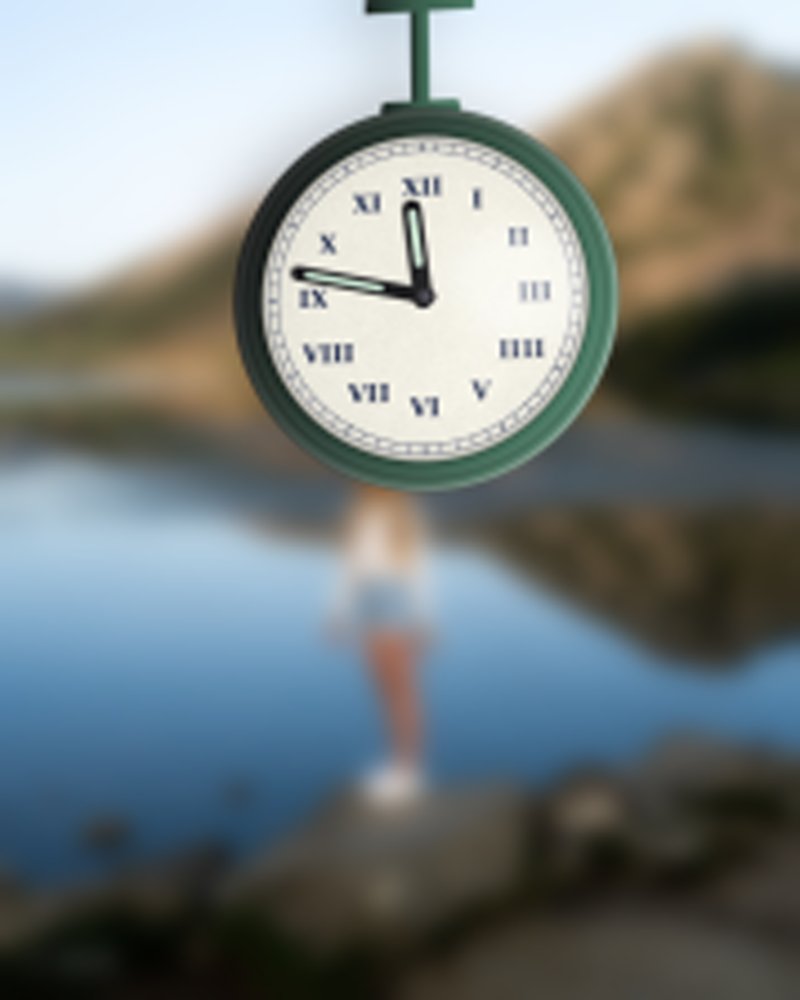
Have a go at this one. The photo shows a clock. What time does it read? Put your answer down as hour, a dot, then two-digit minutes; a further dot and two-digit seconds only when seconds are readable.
11.47
